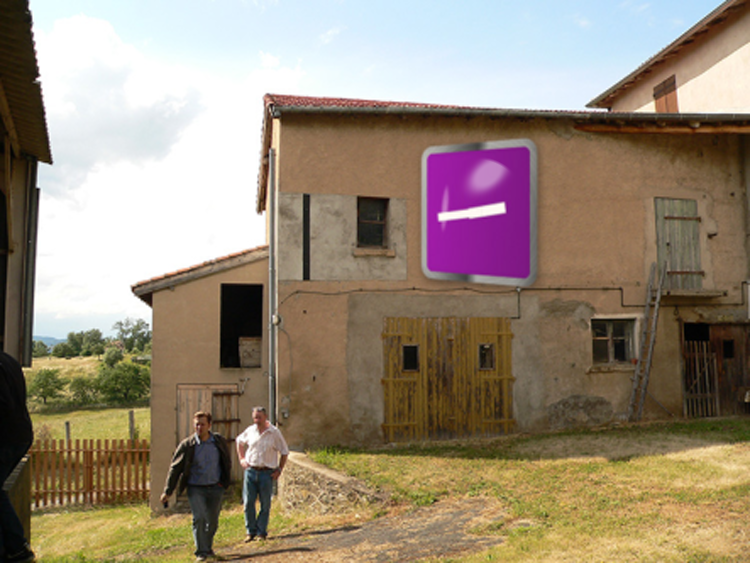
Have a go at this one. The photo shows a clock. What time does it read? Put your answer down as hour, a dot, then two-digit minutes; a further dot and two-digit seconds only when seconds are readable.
2.44
